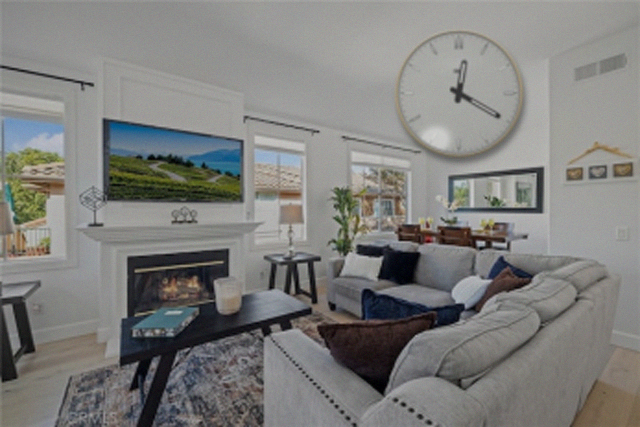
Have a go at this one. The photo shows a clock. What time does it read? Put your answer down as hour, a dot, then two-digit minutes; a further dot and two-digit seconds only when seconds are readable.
12.20
